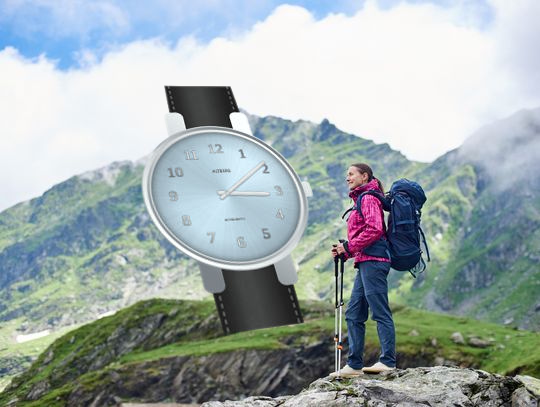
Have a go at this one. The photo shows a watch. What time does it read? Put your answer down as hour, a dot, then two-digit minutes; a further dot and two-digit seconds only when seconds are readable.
3.09
